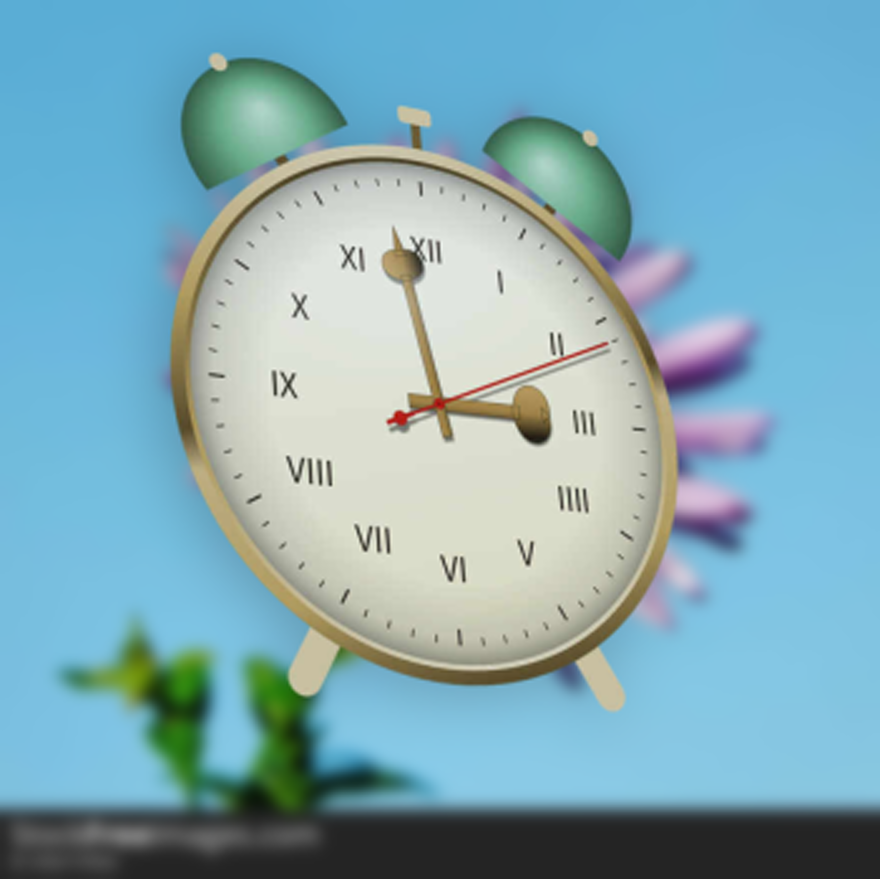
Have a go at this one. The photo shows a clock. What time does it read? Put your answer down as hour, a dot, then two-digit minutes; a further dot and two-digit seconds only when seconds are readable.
2.58.11
